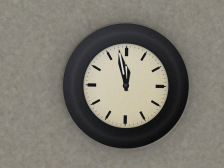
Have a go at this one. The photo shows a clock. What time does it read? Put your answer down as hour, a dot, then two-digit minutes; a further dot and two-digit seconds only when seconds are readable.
11.58
